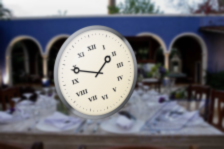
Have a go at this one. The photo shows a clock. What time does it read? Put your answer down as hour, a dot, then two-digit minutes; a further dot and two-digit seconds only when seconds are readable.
1.49
